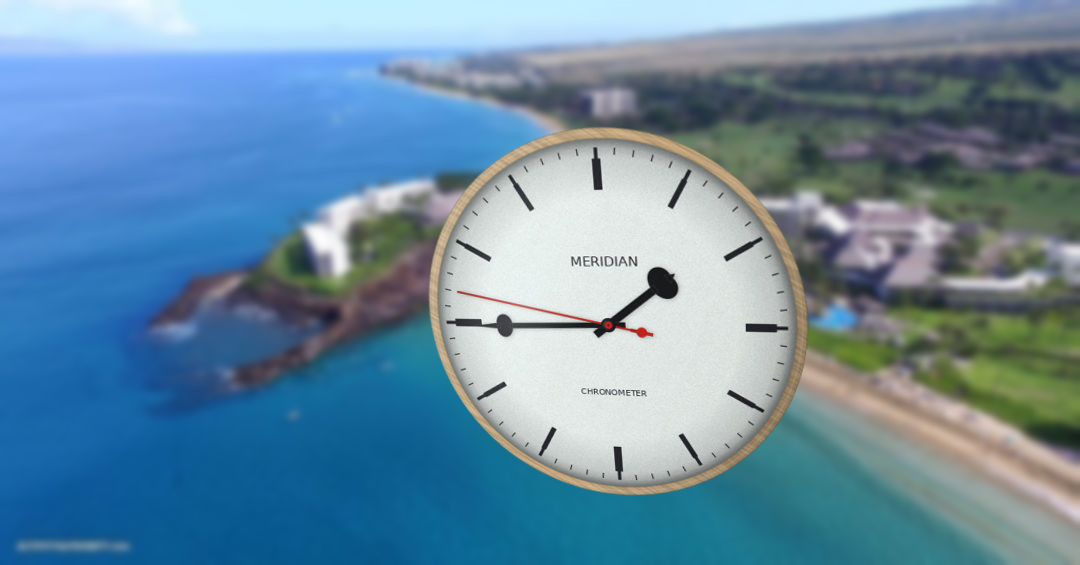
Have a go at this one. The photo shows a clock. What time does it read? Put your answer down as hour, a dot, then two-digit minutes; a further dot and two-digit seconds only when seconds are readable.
1.44.47
